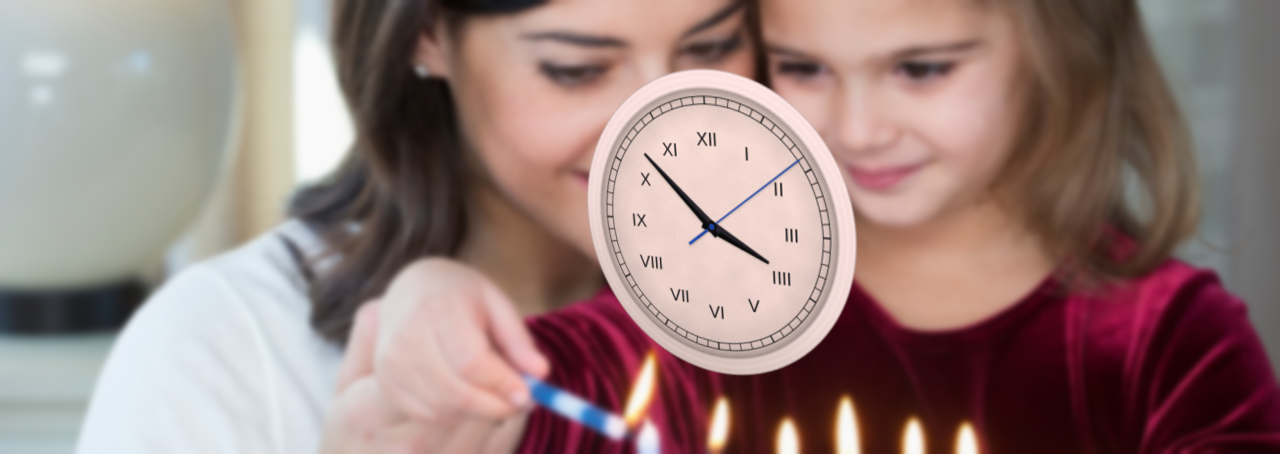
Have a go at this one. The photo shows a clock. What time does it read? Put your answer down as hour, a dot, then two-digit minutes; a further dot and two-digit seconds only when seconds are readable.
3.52.09
